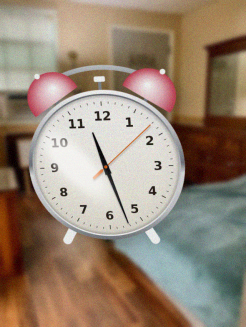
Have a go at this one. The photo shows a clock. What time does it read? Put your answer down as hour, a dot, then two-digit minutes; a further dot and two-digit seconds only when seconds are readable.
11.27.08
